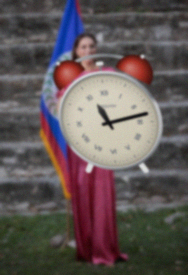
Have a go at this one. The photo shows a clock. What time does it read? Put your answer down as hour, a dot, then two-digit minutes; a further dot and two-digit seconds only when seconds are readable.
11.13
